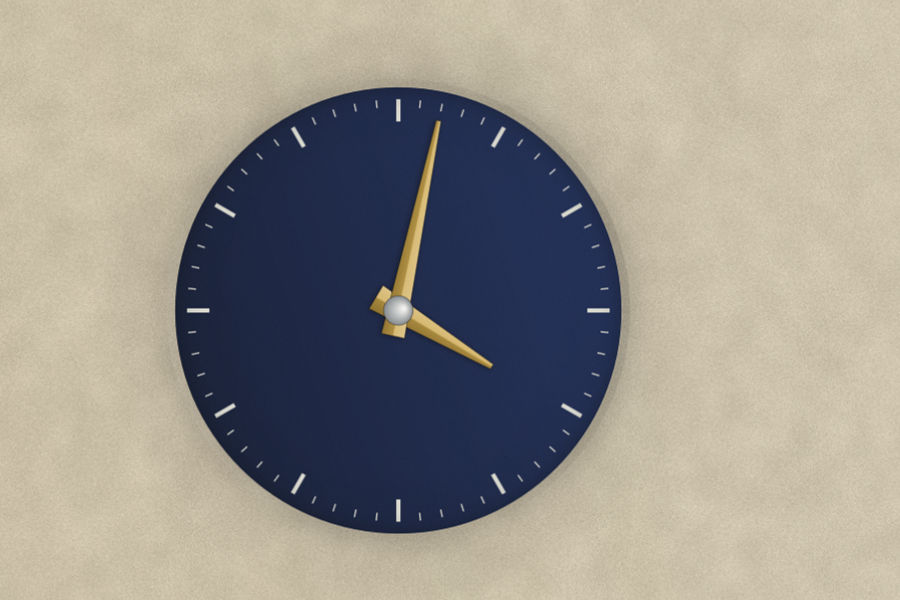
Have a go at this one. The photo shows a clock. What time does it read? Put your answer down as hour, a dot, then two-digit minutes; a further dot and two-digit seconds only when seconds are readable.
4.02
